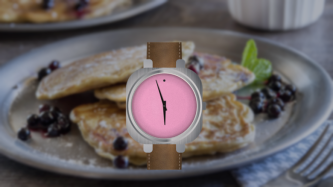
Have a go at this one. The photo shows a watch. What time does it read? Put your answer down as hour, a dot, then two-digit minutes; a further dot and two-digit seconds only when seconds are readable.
5.57
